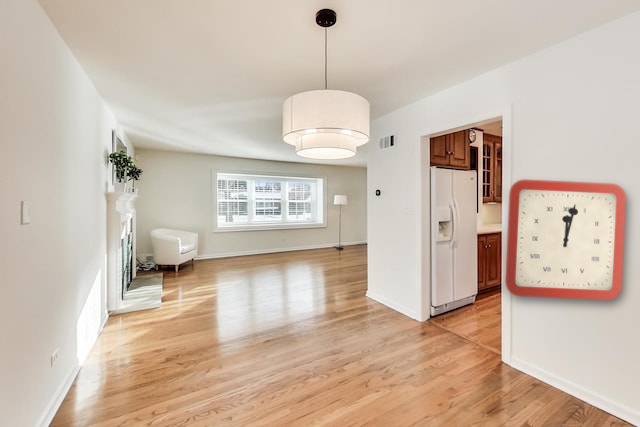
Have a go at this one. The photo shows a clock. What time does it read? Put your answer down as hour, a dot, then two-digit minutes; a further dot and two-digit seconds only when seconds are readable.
12.02
